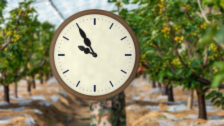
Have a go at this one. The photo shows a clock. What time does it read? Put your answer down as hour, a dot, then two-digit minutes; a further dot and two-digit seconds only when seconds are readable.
9.55
